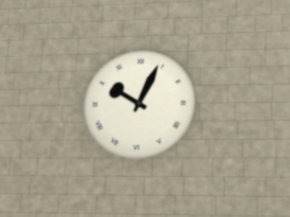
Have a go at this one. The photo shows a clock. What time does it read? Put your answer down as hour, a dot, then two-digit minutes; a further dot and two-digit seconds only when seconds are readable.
10.04
